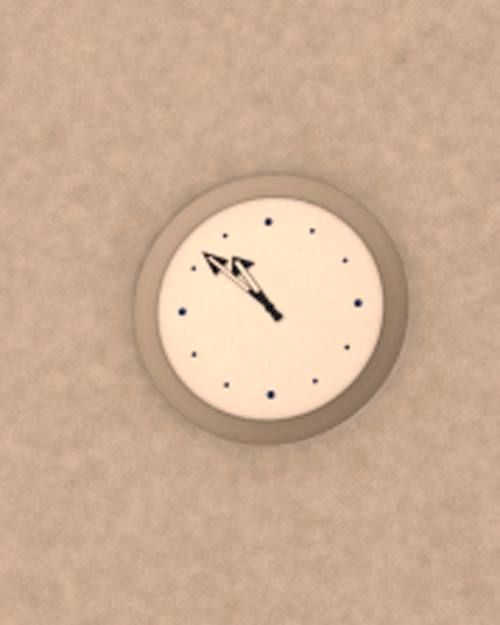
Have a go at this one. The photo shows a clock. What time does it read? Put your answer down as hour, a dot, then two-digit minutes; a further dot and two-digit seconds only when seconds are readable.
10.52
